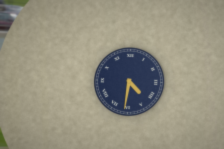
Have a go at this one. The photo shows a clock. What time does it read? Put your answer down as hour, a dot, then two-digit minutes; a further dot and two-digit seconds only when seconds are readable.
4.31
